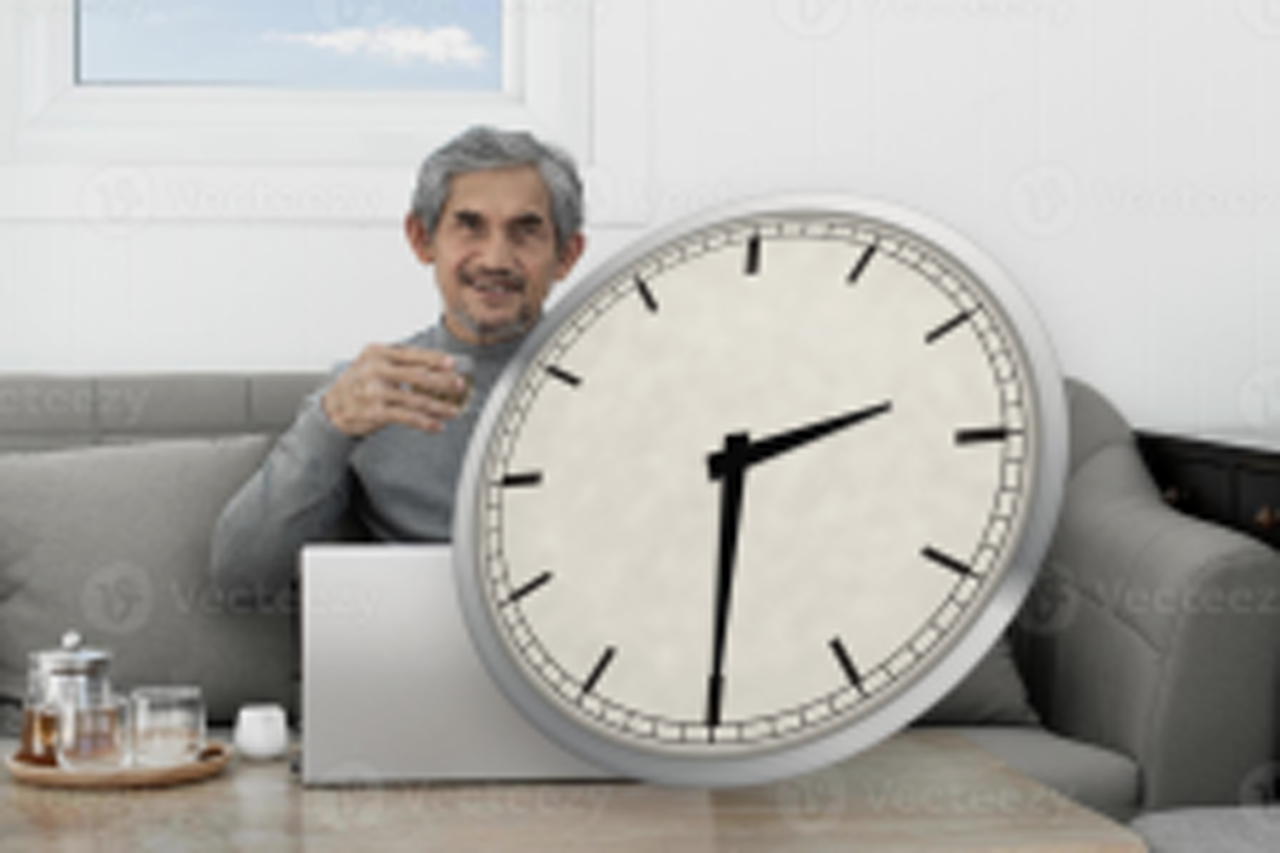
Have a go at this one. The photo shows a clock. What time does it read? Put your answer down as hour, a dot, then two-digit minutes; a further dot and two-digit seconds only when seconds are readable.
2.30
